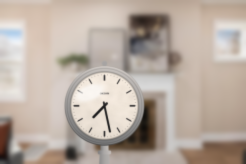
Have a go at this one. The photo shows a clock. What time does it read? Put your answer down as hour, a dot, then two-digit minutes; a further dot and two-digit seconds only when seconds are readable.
7.28
